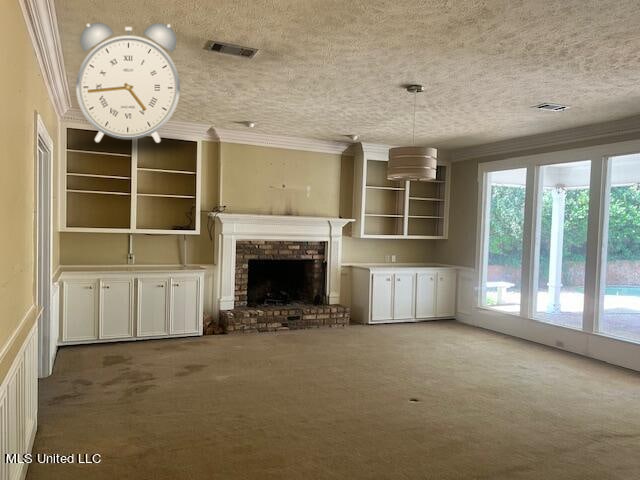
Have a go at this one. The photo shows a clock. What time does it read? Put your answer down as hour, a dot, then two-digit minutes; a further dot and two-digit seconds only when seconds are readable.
4.44
